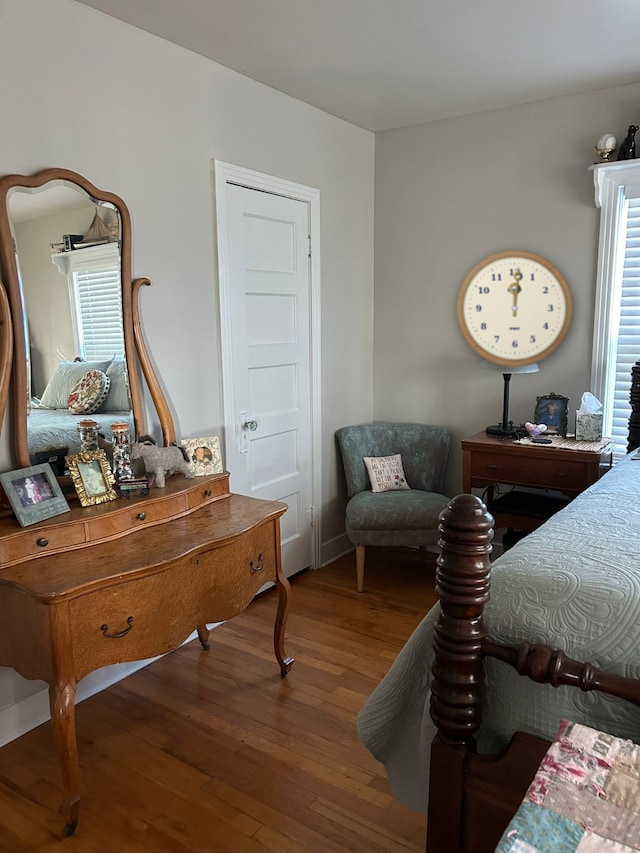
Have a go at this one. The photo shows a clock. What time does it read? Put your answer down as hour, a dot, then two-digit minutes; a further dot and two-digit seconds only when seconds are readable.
12.01
